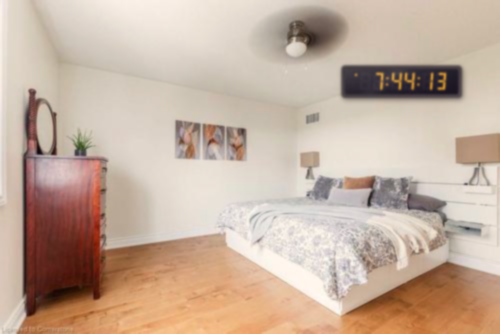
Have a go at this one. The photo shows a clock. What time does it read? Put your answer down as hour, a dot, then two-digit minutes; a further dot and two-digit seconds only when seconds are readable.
7.44.13
